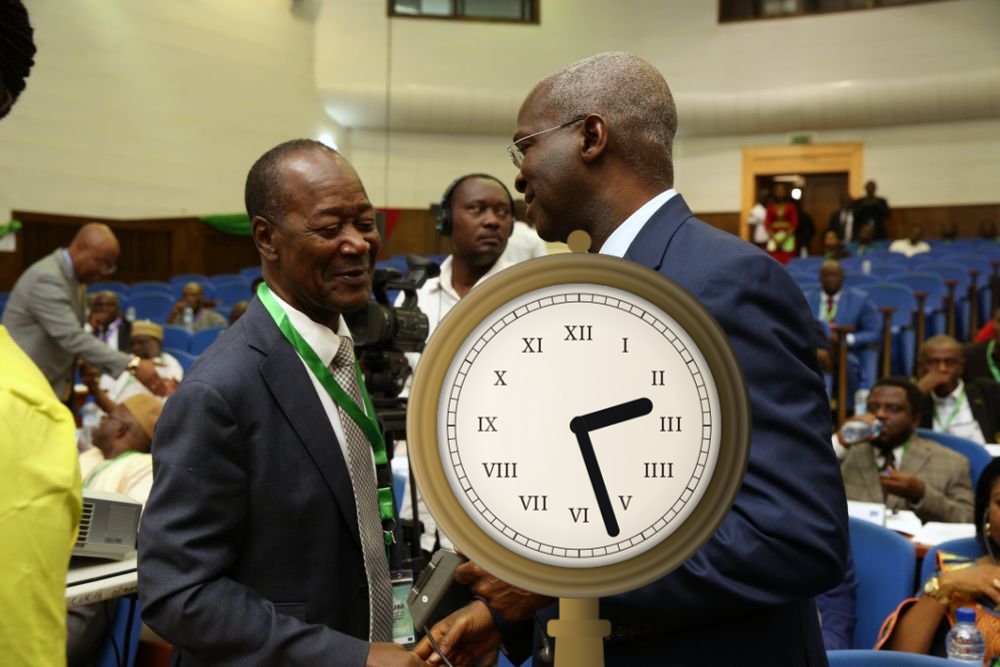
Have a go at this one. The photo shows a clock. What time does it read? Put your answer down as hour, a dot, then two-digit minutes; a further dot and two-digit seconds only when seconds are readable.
2.27
